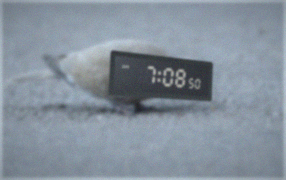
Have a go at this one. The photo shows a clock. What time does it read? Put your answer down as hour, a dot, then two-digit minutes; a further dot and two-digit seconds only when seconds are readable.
7.08
